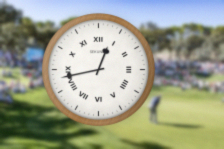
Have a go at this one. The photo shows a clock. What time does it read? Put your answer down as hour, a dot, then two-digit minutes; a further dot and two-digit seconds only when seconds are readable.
12.43
